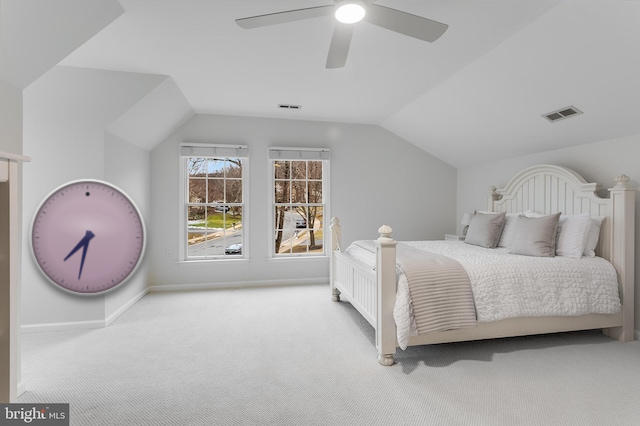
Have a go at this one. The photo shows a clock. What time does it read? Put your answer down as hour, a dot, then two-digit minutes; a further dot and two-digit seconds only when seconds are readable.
7.32
